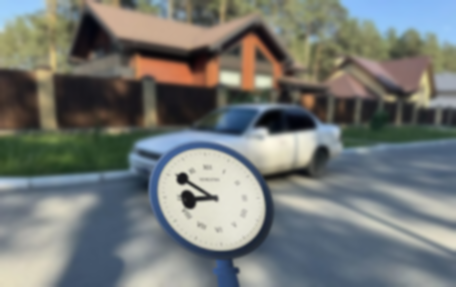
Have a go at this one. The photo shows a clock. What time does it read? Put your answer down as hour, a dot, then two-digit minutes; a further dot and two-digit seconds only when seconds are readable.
8.51
